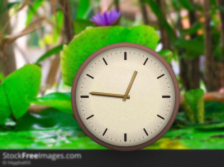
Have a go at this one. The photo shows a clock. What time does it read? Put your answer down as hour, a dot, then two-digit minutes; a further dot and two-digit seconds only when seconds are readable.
12.46
